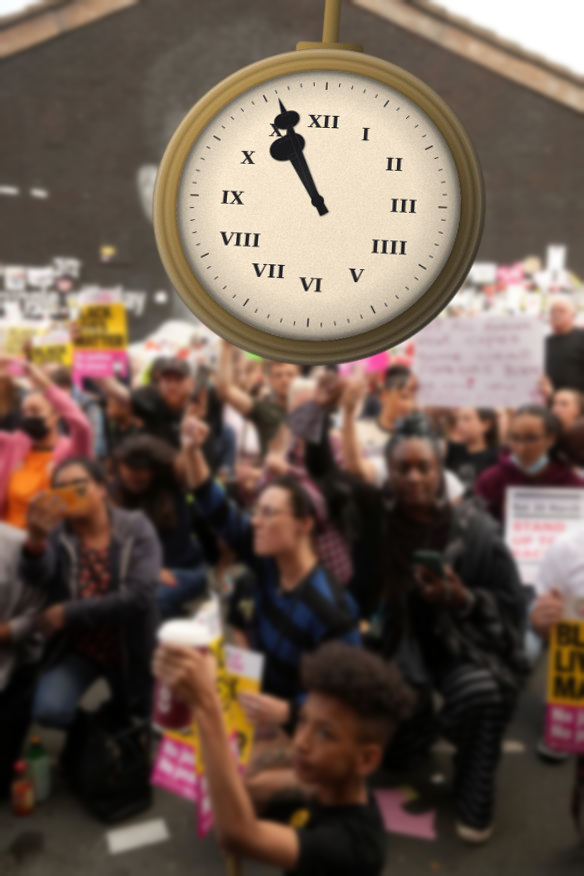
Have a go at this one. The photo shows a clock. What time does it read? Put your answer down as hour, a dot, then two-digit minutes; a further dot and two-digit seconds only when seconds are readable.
10.56
